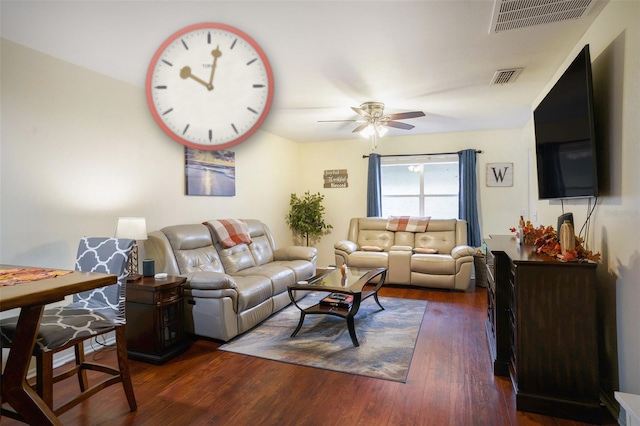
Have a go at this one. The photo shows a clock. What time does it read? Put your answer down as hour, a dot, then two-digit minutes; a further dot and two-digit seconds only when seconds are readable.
10.02
